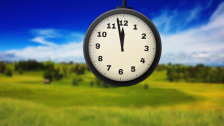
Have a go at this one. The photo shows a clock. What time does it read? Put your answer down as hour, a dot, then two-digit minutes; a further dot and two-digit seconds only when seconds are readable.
11.58
